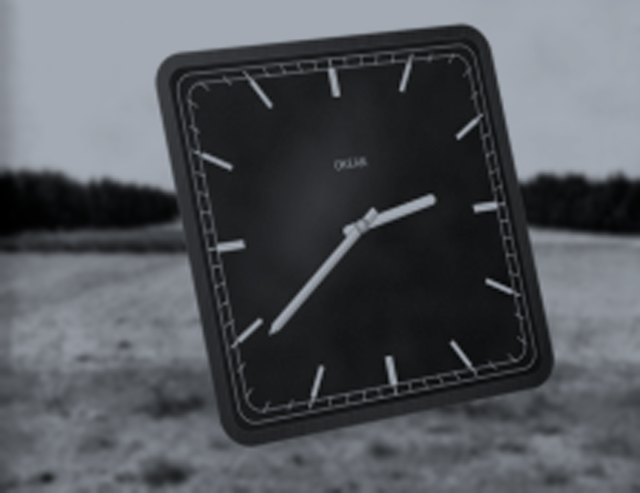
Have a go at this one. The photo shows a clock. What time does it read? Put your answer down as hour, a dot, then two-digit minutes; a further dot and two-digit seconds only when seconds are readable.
2.39
